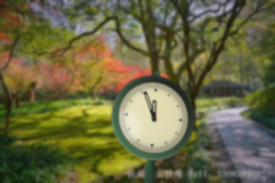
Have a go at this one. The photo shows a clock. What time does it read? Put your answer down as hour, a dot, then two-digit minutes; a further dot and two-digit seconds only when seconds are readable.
11.56
